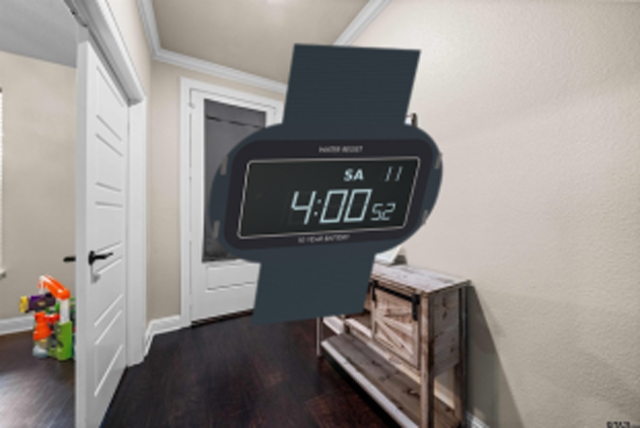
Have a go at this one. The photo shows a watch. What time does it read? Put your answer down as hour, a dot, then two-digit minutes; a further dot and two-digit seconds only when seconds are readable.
4.00.52
